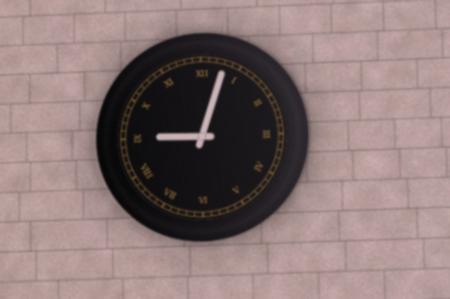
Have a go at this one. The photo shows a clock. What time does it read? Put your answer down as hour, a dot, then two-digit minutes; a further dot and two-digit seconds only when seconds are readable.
9.03
